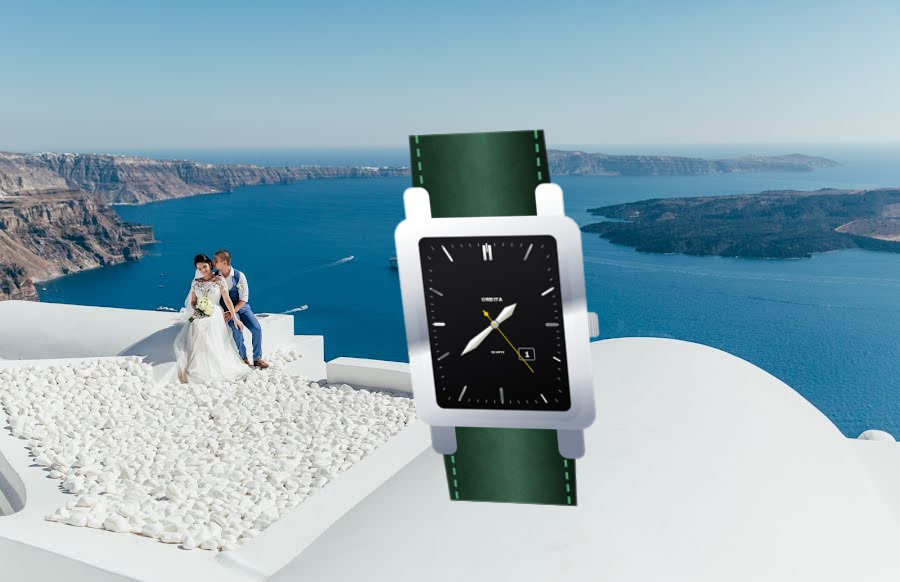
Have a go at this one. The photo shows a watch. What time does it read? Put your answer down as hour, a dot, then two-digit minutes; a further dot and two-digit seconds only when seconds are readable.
1.38.24
